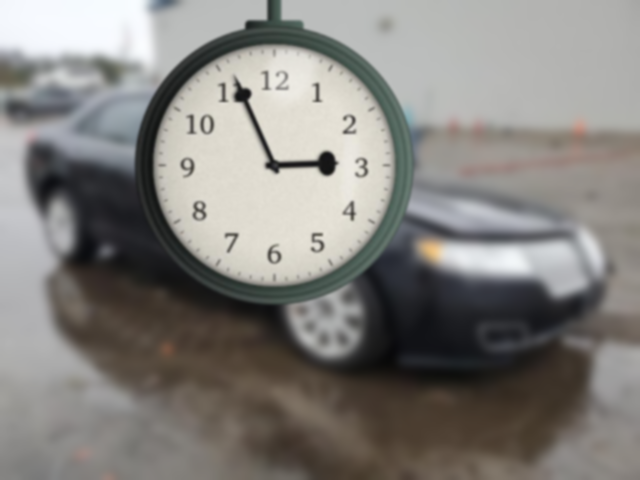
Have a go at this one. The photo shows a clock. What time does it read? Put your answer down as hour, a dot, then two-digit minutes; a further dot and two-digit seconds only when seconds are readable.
2.56
